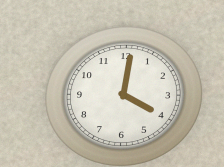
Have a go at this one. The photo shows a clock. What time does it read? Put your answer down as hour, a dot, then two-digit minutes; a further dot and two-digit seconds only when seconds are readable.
4.01
